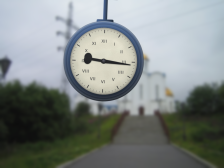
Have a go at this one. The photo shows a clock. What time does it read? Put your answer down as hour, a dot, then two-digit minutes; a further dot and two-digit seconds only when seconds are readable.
9.16
